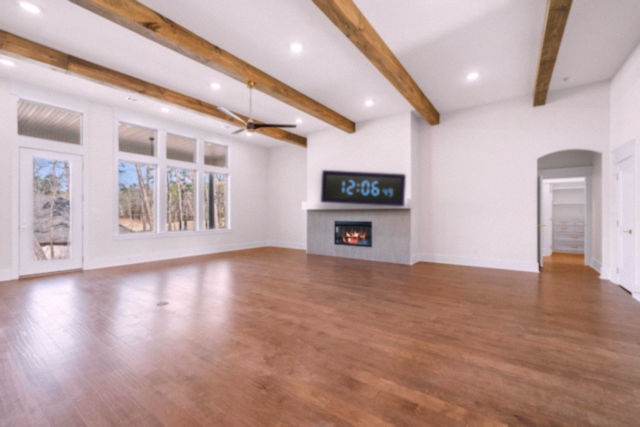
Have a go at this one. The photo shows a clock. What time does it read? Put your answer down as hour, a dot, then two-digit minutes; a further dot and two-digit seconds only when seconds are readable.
12.06
